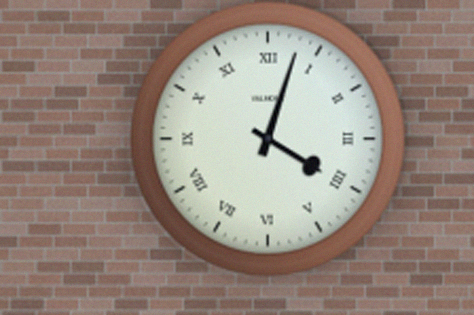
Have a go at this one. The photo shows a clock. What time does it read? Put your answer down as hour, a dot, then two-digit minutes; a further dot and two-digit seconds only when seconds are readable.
4.03
